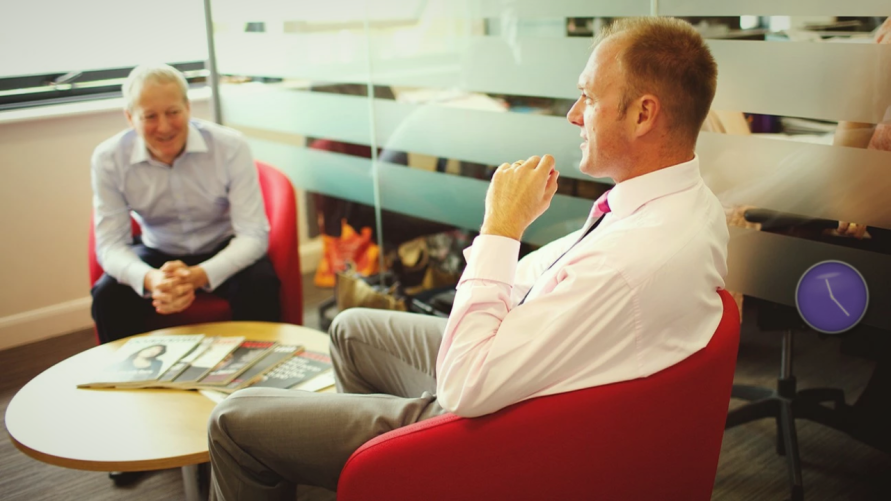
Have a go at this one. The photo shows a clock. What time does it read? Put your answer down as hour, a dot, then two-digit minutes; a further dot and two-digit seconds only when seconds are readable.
11.23
